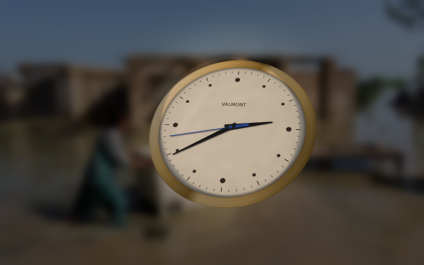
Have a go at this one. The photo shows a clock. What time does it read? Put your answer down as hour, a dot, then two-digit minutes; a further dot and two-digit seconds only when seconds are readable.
2.39.43
